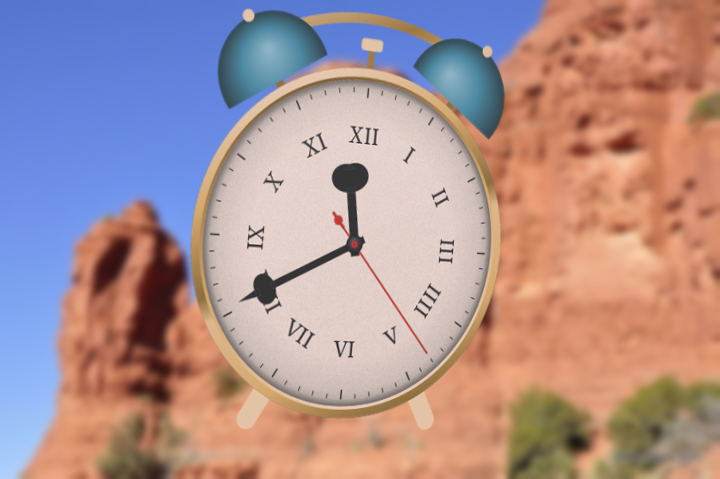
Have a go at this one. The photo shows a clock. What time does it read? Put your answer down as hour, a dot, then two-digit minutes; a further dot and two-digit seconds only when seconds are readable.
11.40.23
